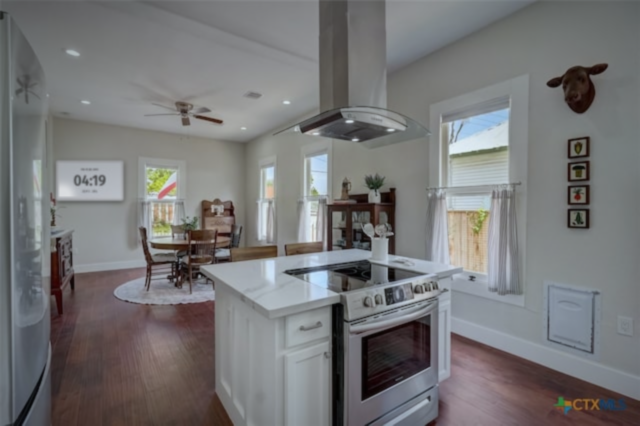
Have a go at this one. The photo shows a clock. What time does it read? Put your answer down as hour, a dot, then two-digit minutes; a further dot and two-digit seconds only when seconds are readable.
4.19
